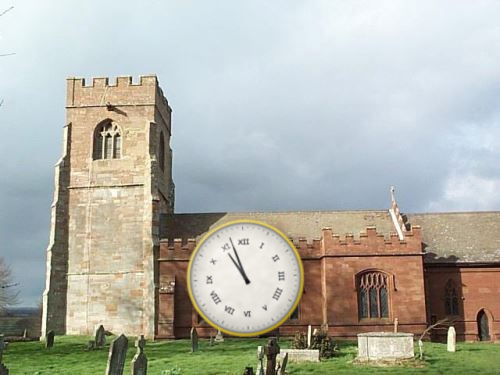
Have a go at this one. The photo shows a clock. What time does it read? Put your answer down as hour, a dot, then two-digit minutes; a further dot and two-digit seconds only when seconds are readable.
10.57
